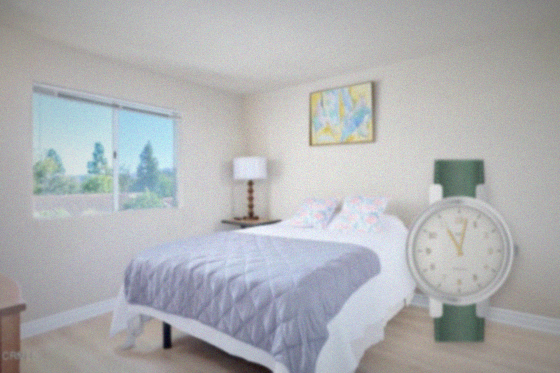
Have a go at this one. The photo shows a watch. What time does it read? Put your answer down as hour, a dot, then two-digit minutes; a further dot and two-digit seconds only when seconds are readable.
11.02
